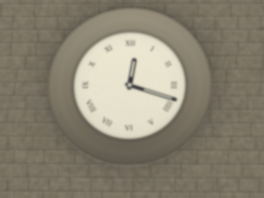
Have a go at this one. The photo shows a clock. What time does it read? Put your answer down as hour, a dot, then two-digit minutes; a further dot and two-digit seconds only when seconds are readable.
12.18
